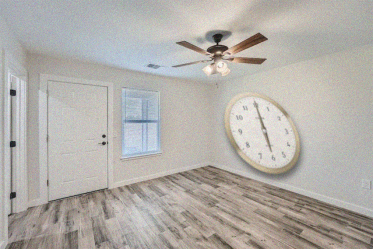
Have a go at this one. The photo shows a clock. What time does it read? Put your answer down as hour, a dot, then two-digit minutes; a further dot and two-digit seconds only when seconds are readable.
6.00
